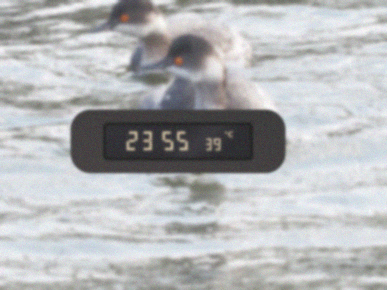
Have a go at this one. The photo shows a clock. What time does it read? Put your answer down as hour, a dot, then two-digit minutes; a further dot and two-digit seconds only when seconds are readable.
23.55
